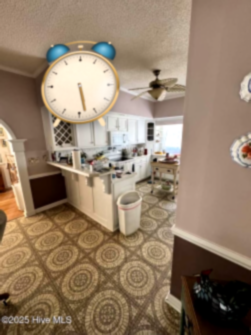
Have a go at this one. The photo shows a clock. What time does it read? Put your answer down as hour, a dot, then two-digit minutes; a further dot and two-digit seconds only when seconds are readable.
5.28
